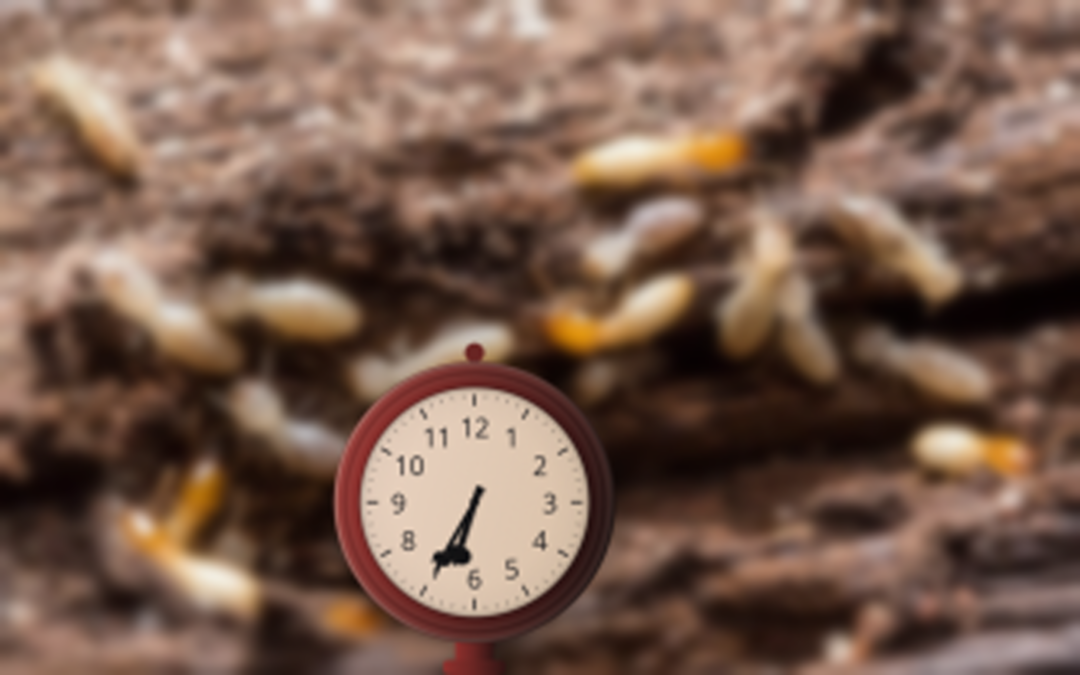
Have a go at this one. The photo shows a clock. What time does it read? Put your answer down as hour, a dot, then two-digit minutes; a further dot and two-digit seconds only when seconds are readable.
6.35
